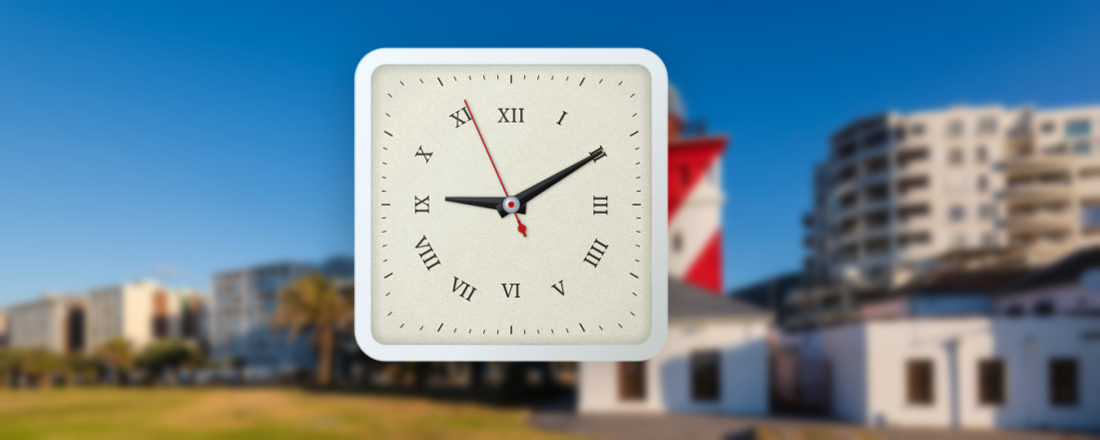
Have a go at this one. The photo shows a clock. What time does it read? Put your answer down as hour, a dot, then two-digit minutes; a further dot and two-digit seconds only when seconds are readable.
9.09.56
